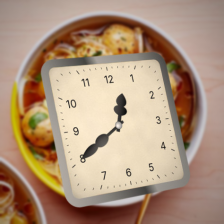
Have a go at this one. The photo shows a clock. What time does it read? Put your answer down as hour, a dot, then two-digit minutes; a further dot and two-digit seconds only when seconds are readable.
12.40
